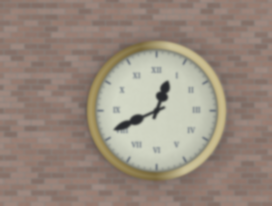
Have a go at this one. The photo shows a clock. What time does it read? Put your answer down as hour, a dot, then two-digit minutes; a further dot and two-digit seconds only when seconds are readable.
12.41
